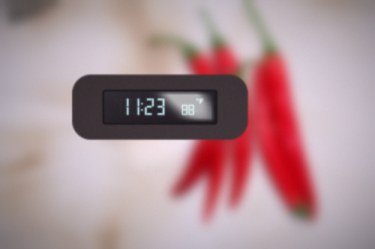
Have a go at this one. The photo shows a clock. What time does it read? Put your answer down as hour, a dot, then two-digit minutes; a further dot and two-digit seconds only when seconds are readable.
11.23
